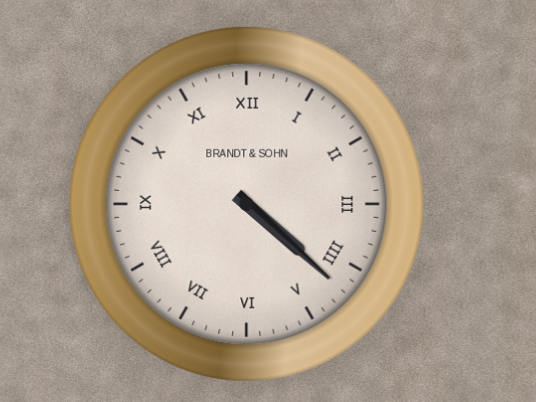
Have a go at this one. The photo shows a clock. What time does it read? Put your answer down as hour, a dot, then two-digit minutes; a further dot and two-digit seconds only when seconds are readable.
4.22
